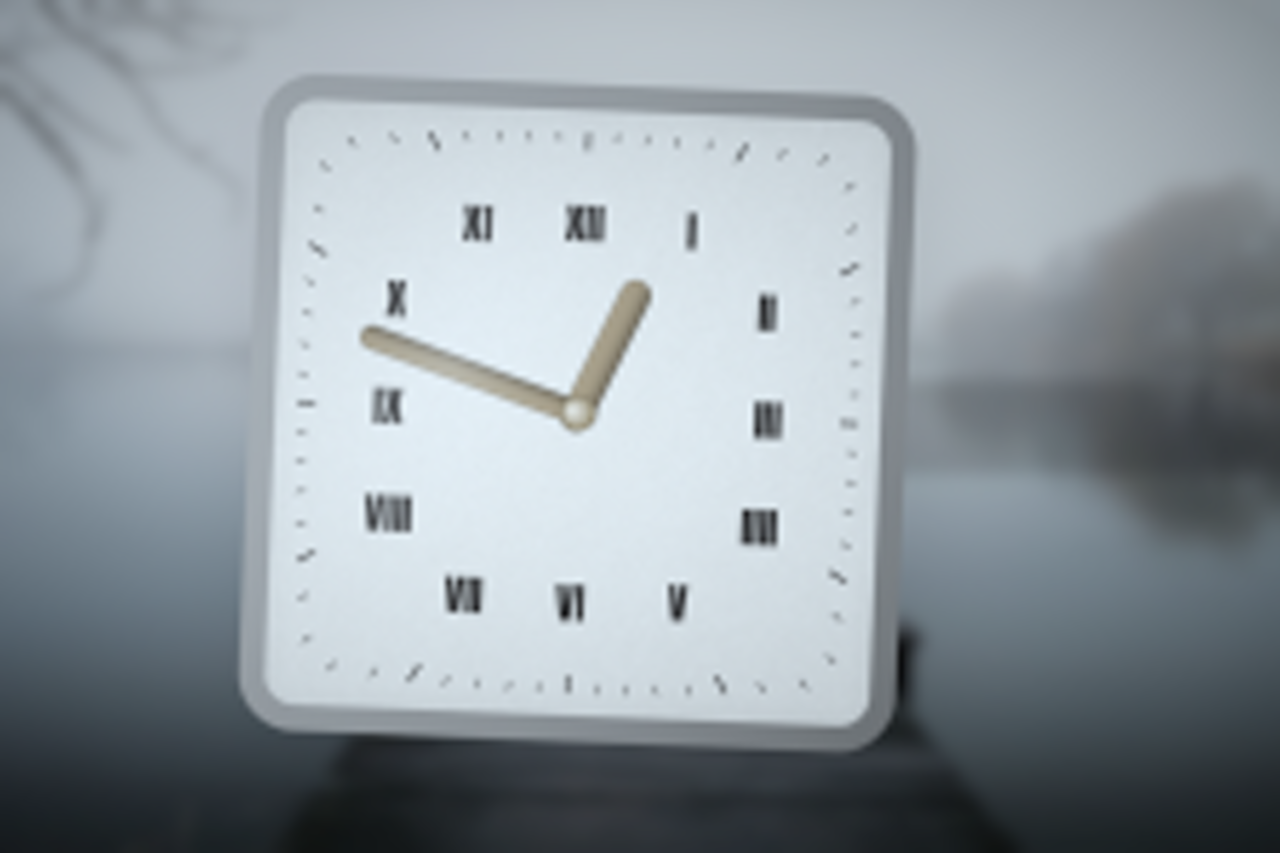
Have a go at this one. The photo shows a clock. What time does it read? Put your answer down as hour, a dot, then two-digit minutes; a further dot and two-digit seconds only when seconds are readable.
12.48
